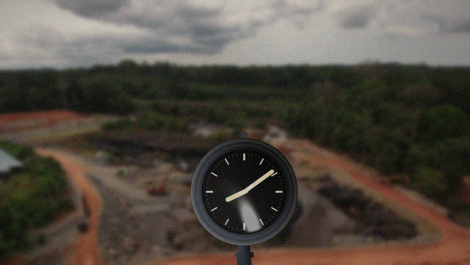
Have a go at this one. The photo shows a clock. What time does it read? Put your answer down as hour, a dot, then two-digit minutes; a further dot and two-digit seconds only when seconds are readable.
8.09
